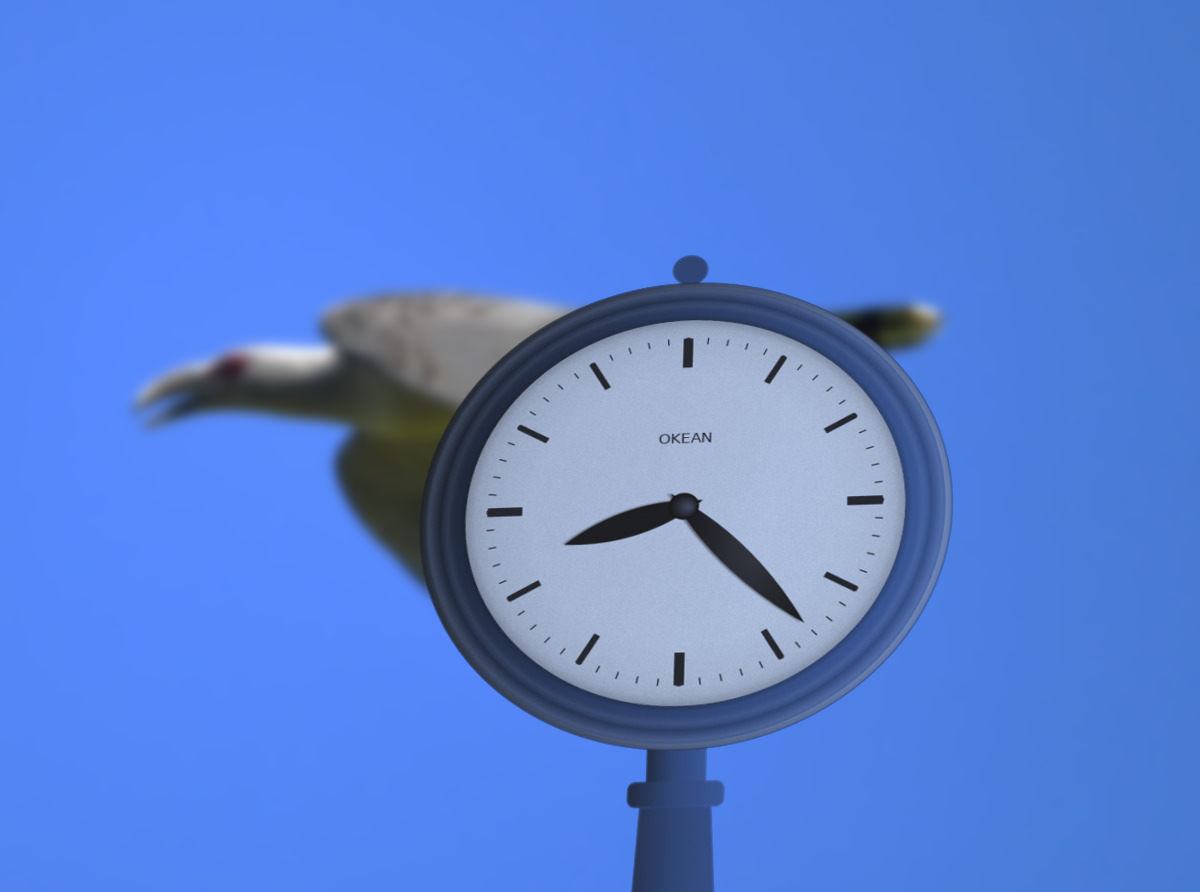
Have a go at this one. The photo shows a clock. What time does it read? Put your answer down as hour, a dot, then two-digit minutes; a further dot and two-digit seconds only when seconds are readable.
8.23
